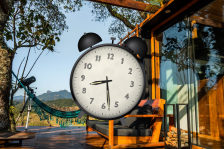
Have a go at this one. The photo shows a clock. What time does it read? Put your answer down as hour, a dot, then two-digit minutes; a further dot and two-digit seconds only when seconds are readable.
8.28
